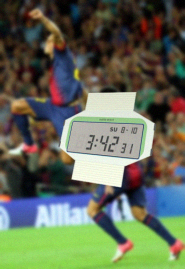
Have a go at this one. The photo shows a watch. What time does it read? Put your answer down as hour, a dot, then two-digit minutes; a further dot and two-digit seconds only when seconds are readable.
3.42.31
